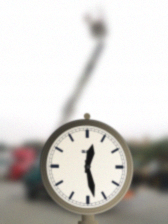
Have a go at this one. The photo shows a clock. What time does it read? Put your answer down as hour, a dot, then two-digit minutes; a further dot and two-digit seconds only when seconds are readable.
12.28
